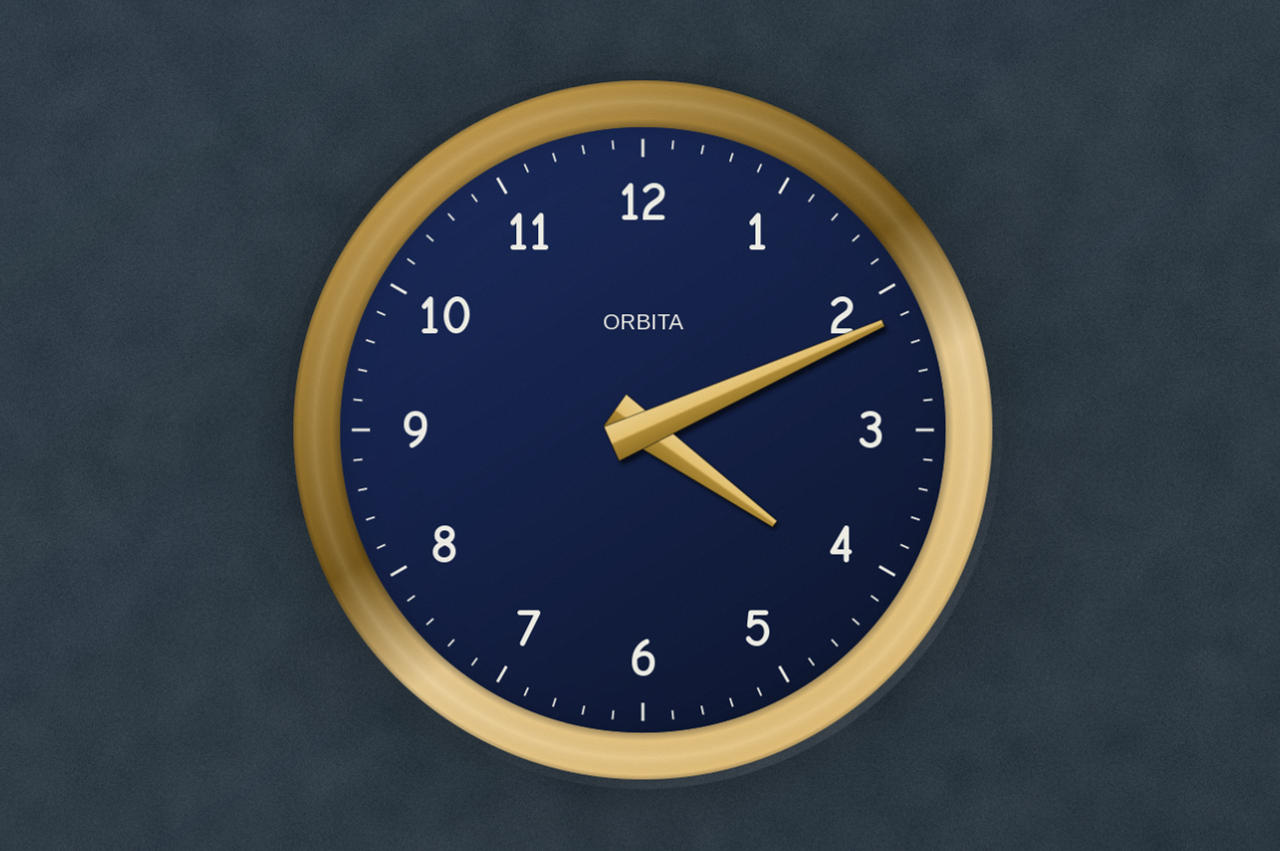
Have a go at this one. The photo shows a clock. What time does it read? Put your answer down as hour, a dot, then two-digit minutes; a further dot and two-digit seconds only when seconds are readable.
4.11
